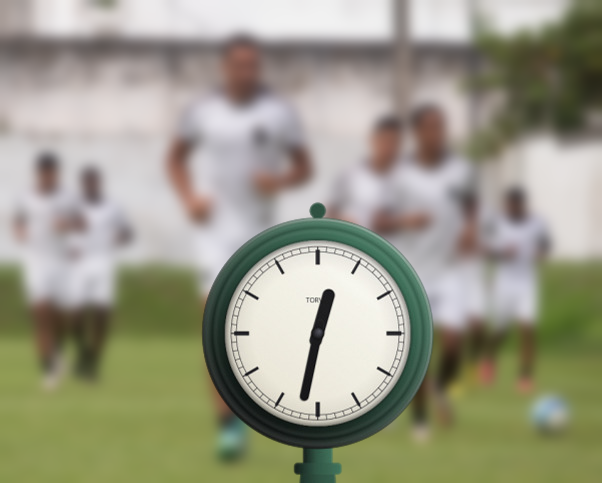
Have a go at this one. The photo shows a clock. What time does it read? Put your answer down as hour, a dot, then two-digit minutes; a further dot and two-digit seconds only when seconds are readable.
12.32
